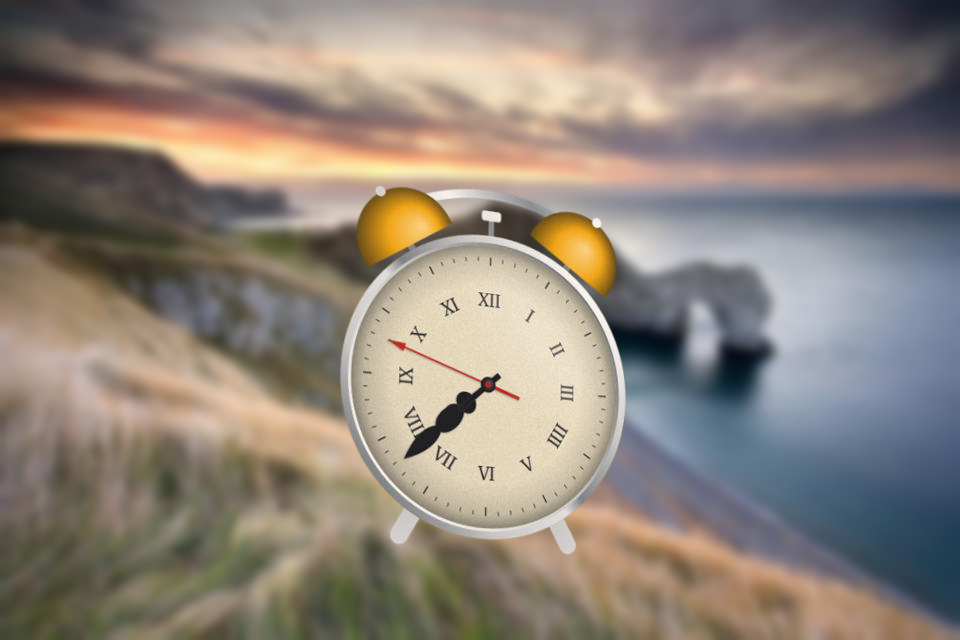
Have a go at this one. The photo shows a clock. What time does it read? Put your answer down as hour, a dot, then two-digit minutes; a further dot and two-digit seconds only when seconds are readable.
7.37.48
